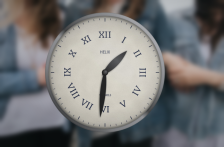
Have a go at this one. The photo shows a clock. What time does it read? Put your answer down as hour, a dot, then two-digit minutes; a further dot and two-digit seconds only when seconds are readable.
1.31
